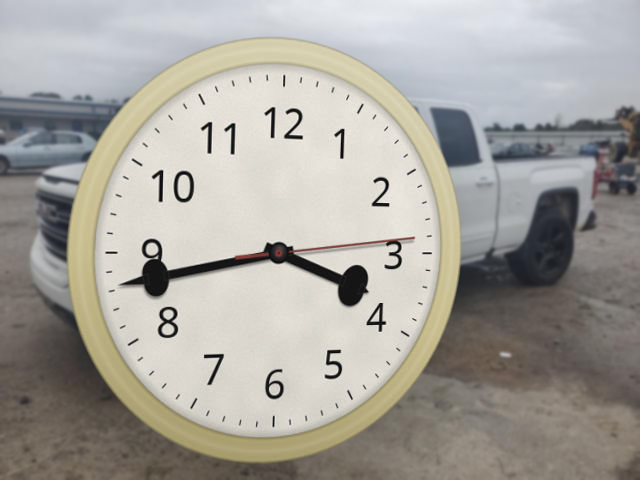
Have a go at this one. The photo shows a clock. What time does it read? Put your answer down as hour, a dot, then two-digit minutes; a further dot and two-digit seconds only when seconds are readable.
3.43.14
